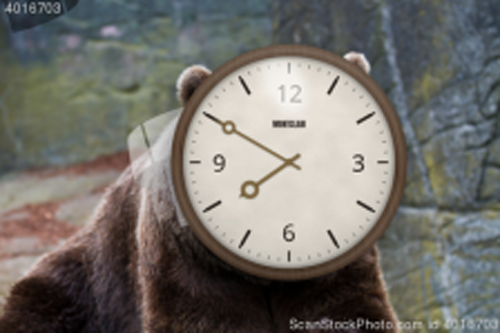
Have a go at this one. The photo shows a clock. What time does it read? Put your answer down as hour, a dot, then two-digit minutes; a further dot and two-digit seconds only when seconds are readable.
7.50
